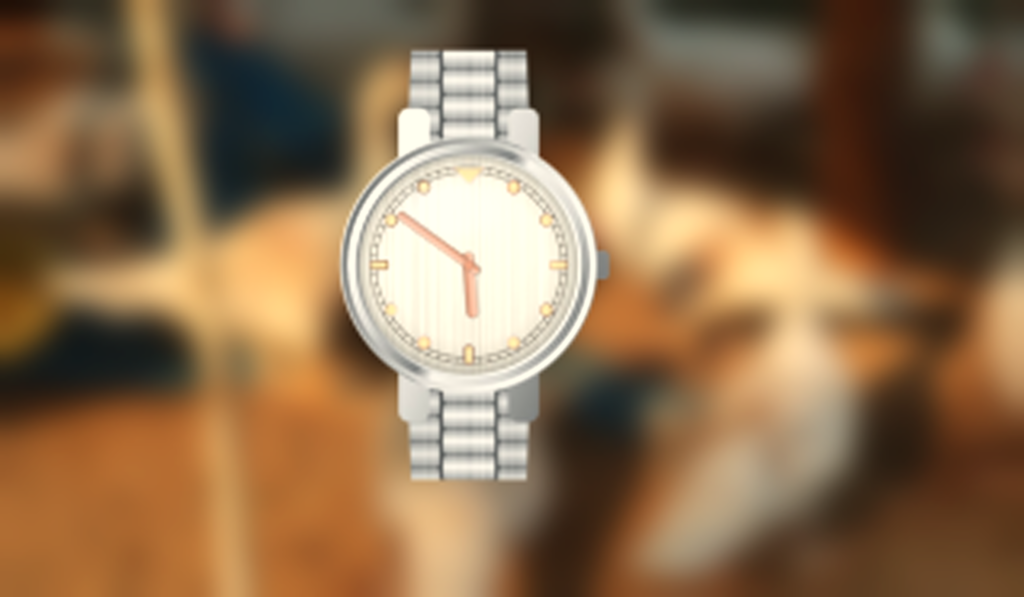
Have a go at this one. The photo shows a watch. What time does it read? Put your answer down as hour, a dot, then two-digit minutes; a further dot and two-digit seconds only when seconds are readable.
5.51
